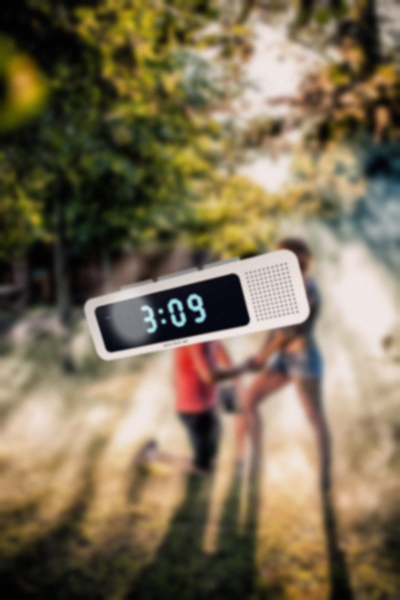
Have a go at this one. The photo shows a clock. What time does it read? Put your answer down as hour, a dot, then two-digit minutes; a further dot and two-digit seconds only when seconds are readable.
3.09
